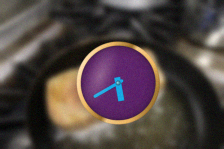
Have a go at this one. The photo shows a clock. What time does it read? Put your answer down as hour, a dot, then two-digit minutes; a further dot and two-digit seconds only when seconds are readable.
5.40
